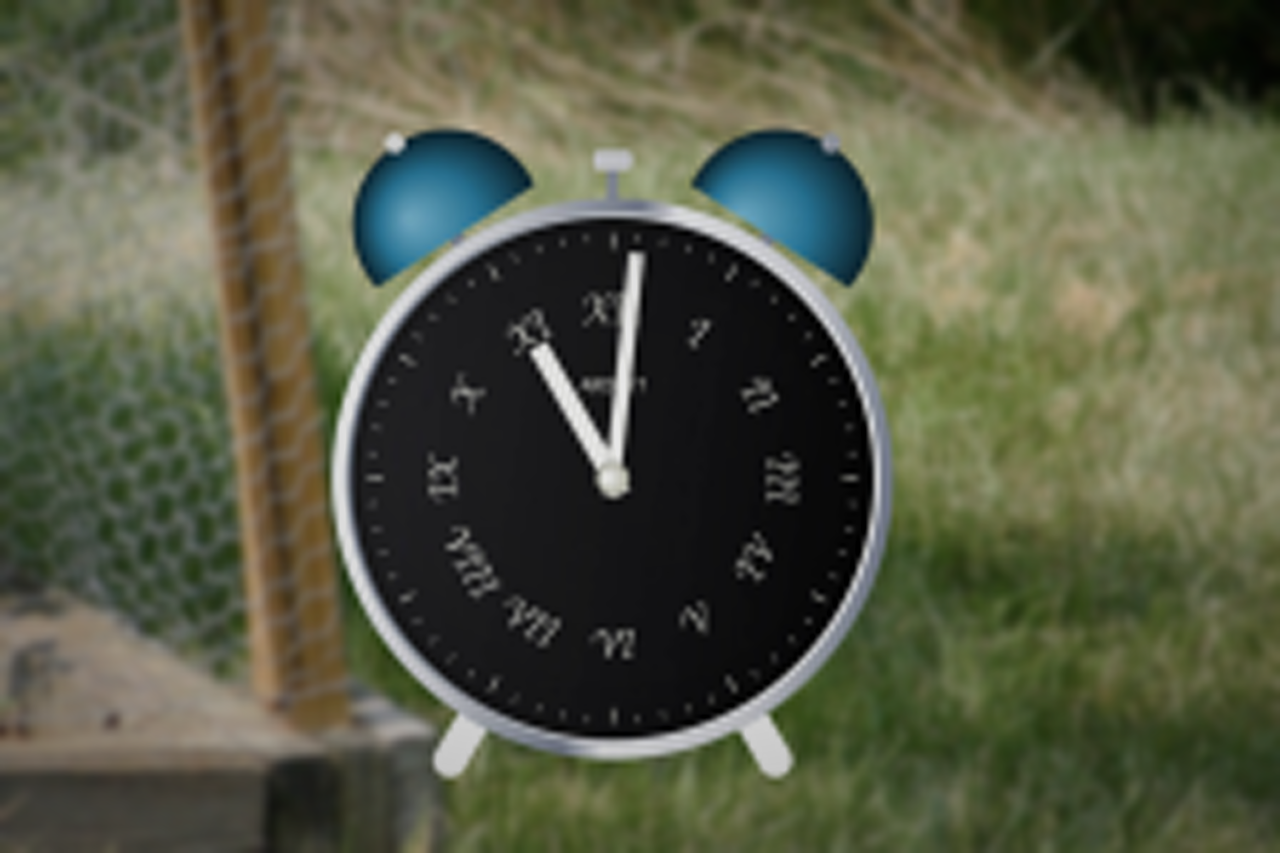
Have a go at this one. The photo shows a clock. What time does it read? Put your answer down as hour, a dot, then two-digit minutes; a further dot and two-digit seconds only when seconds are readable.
11.01
